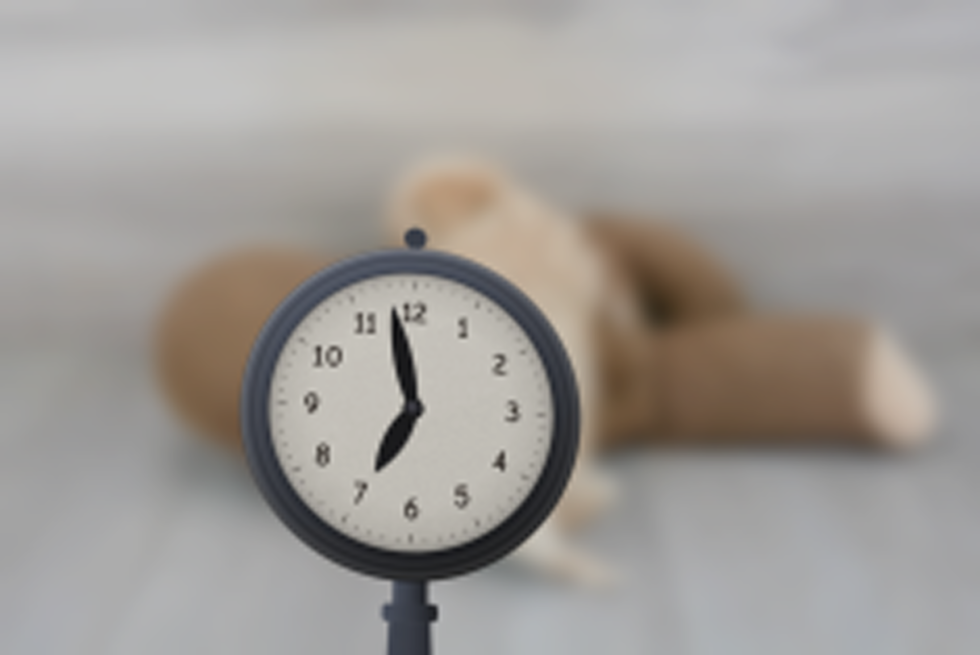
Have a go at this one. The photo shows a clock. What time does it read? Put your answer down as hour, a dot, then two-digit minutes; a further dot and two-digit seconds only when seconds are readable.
6.58
